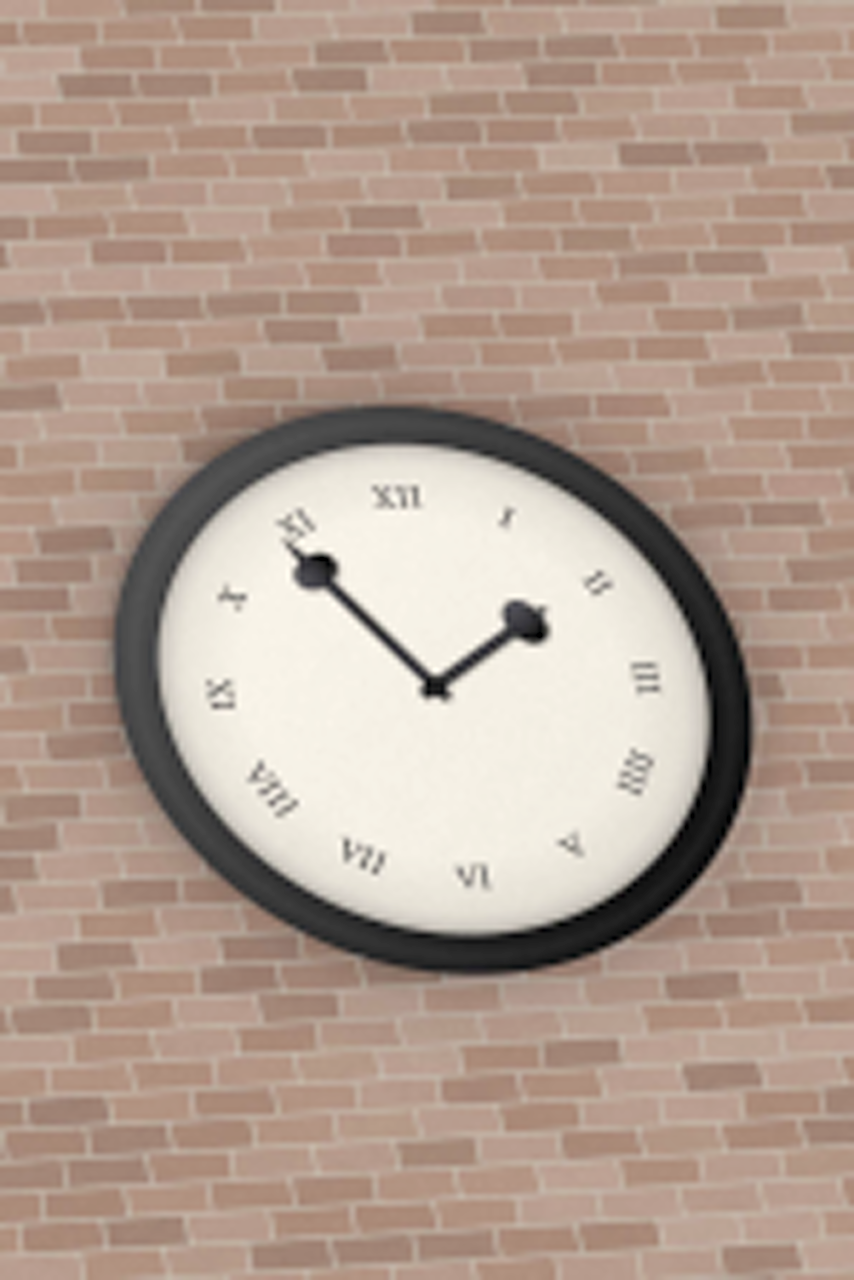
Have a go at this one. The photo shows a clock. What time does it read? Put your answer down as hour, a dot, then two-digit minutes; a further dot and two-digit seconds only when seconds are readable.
1.54
